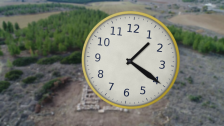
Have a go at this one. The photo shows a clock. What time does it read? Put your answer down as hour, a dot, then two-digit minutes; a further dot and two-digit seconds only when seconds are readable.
1.20
